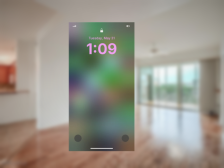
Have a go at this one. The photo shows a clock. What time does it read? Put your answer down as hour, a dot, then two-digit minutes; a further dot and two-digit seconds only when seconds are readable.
1.09
